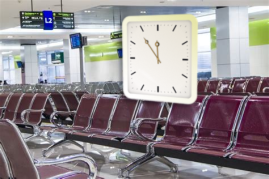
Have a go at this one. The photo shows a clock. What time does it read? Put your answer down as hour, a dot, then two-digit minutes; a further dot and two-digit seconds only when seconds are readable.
11.54
